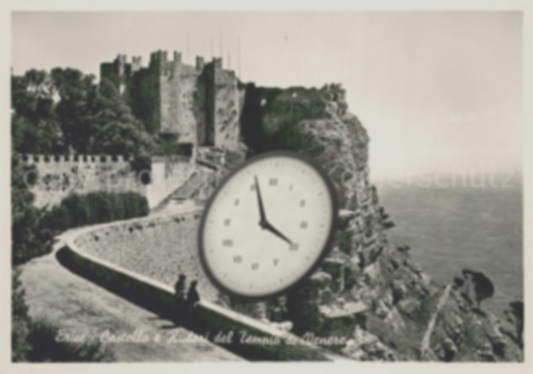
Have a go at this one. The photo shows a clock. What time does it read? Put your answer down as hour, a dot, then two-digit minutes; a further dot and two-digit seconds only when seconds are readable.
3.56
